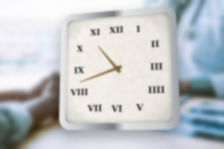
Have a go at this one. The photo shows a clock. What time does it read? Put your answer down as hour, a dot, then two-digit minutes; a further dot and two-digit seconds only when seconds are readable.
10.42
